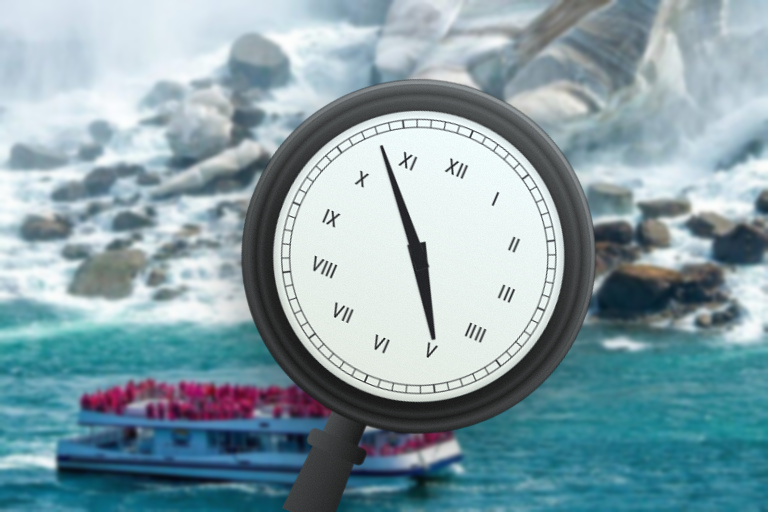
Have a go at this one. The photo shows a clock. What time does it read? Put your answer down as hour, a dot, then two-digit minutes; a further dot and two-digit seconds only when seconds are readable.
4.53
